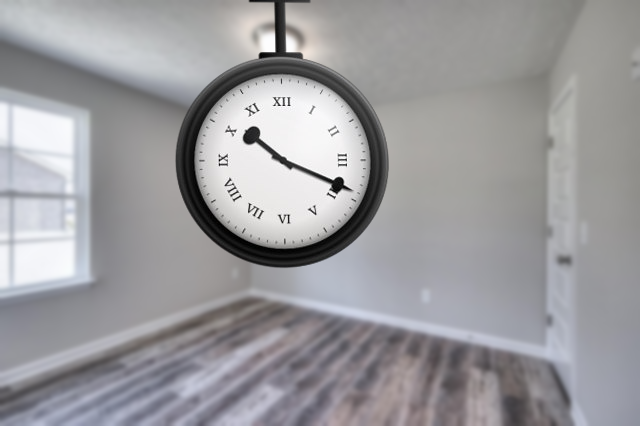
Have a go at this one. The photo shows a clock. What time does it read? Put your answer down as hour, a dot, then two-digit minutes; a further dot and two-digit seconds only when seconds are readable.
10.19
